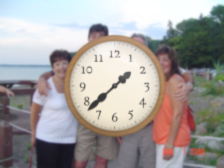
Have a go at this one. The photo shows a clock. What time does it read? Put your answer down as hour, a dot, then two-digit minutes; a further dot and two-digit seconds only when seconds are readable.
1.38
